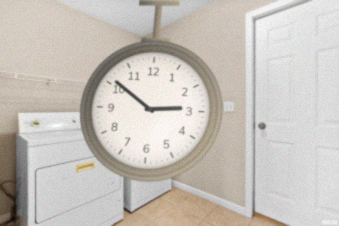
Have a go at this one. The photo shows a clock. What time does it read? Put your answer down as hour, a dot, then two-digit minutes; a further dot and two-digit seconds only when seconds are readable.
2.51
